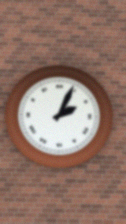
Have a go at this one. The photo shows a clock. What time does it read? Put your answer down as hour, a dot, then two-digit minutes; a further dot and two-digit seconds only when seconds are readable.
2.04
